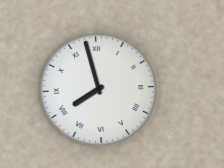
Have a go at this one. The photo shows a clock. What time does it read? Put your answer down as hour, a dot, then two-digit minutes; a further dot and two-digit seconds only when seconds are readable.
7.58
